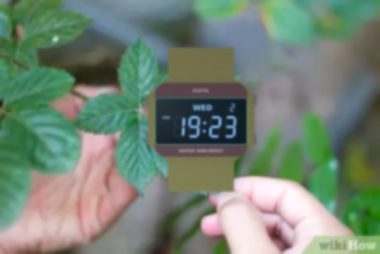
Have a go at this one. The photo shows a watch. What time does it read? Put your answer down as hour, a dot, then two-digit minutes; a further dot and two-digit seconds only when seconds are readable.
19.23
